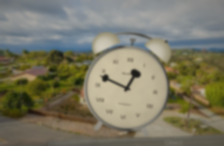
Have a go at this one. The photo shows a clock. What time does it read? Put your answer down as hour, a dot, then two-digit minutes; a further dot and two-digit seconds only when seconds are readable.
12.48
